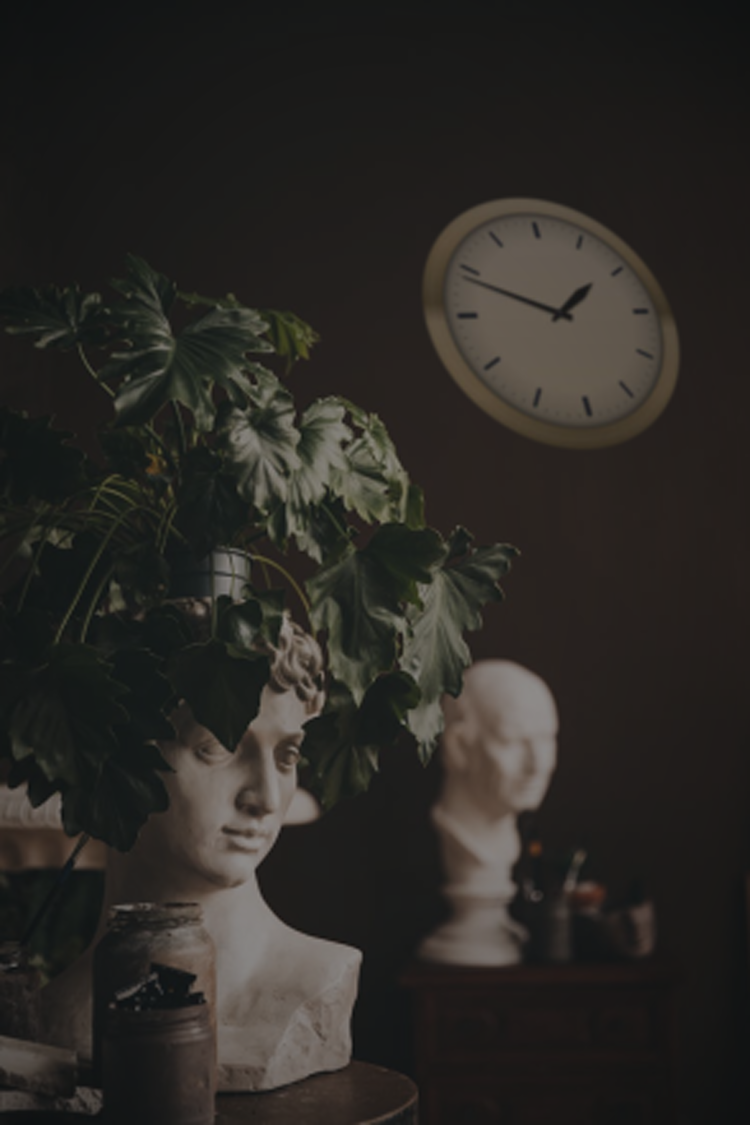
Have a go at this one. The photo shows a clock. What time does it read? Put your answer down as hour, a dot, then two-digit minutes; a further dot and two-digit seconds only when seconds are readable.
1.49
